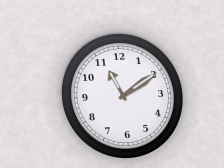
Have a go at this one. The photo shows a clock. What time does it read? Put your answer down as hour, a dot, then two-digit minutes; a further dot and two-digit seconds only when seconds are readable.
11.10
